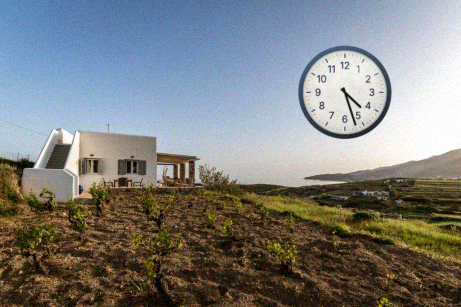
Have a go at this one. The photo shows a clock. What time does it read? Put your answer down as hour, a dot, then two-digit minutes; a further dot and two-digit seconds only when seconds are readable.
4.27
